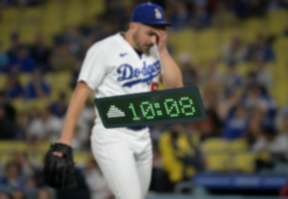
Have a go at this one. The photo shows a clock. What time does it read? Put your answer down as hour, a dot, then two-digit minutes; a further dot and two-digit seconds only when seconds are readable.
10.08
